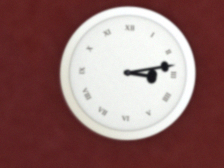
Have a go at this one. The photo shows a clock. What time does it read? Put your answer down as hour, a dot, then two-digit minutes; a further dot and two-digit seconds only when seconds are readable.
3.13
